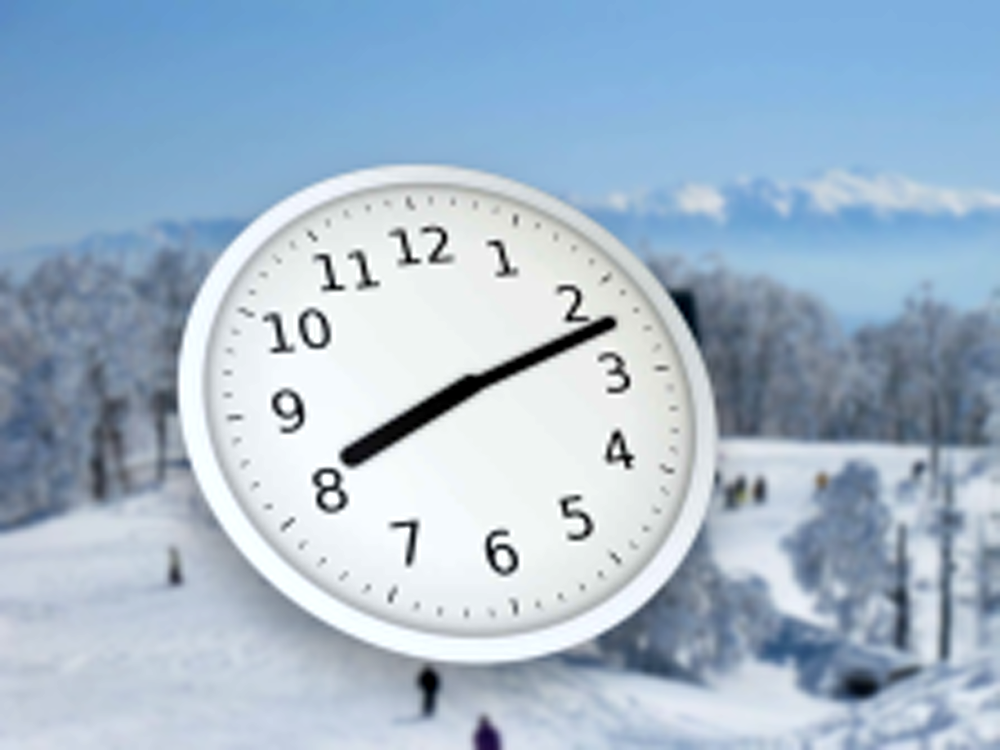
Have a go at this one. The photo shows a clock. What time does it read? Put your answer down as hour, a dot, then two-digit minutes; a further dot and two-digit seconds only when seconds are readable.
8.12
